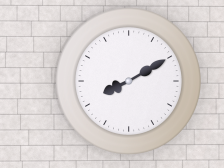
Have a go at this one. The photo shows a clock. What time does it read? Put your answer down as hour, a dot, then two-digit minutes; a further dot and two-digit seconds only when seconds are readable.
8.10
